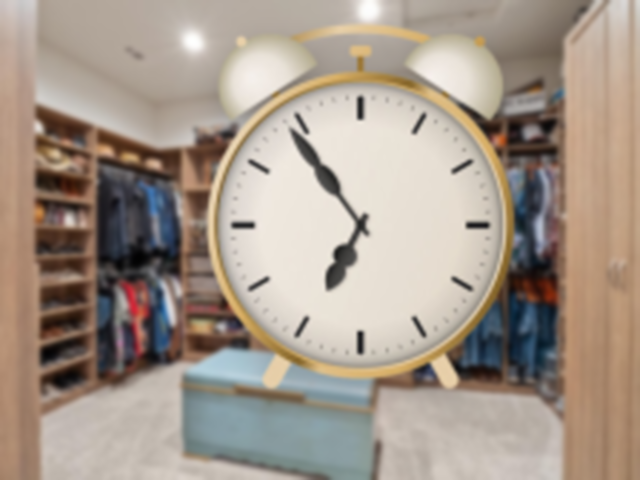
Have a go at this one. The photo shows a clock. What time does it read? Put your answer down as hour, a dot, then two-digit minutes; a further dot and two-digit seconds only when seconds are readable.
6.54
